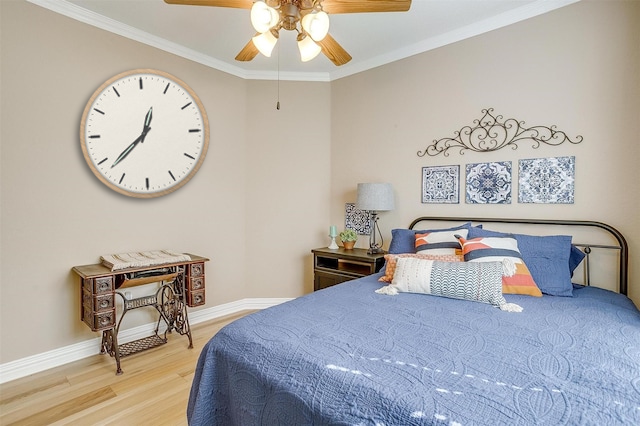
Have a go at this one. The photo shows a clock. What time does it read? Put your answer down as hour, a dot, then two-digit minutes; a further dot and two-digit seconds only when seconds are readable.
12.38
